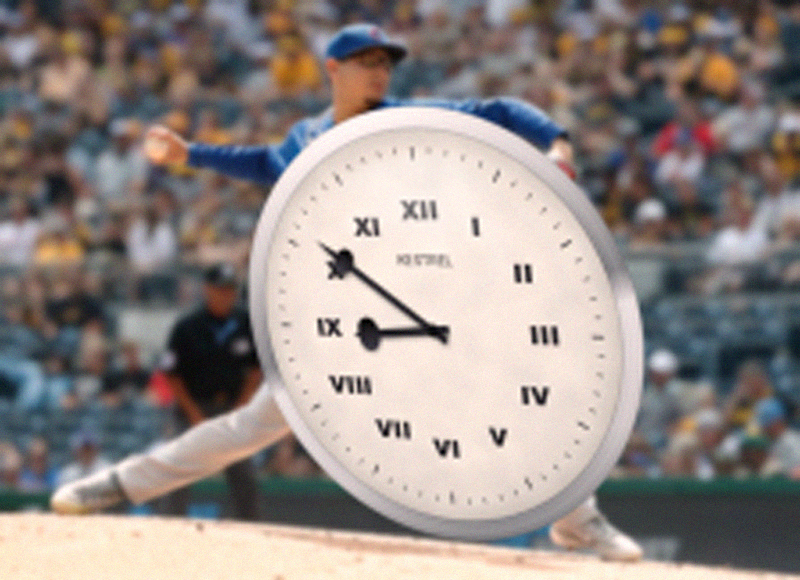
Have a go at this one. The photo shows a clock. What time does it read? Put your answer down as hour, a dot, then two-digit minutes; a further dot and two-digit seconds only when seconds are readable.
8.51
